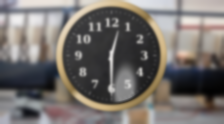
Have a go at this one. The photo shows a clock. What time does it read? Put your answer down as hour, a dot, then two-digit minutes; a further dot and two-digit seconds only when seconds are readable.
12.30
